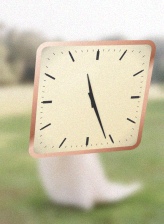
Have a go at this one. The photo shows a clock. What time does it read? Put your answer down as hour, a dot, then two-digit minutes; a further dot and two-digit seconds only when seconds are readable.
11.26
